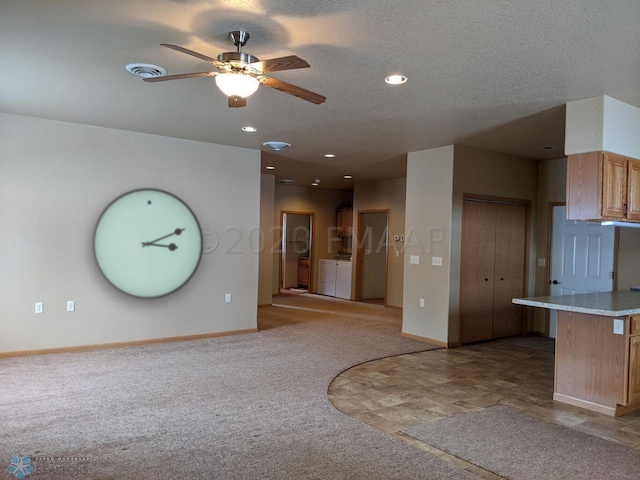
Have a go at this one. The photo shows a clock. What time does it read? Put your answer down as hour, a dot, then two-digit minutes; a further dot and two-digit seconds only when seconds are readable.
3.11
